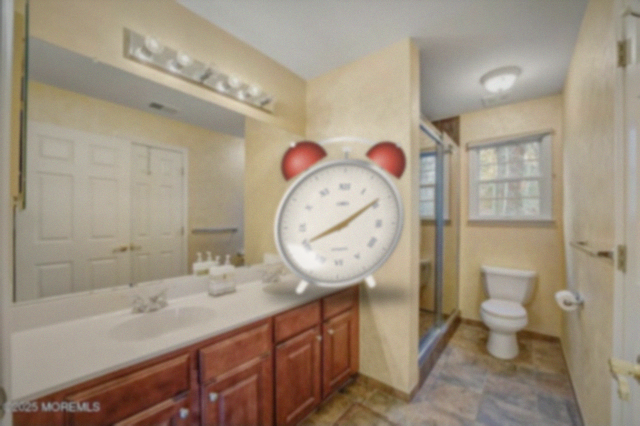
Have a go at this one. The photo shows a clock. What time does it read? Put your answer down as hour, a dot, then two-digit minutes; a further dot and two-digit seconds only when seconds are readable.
8.09
